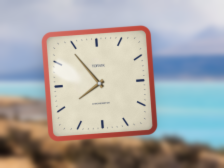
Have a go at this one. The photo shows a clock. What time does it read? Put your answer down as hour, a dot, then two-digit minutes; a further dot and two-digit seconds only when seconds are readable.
7.54
